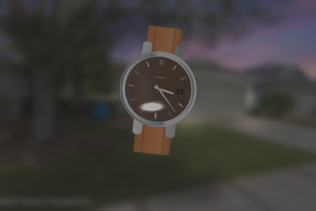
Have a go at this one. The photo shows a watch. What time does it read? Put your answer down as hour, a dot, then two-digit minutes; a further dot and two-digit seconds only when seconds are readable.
3.23
